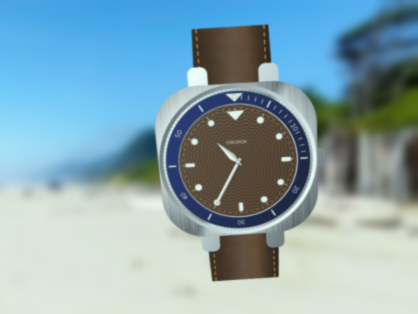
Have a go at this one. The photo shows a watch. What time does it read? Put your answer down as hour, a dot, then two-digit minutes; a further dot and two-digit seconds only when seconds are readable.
10.35
